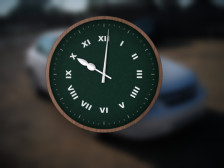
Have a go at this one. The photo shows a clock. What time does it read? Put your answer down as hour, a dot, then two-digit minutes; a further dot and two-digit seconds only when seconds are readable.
10.01
